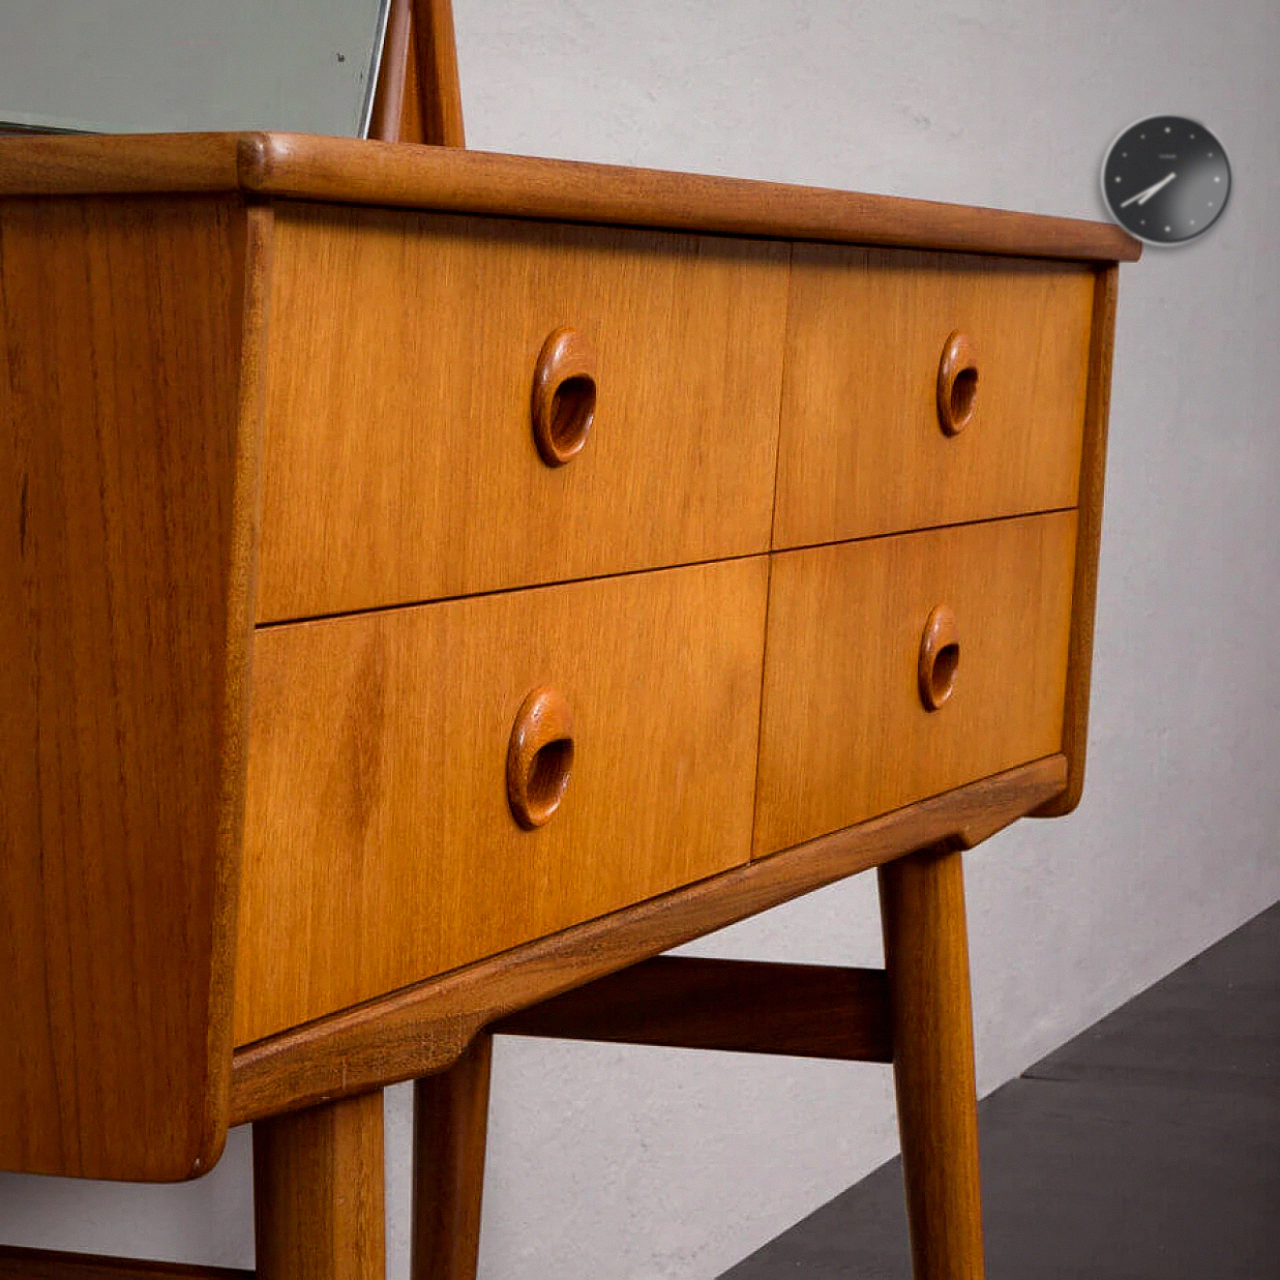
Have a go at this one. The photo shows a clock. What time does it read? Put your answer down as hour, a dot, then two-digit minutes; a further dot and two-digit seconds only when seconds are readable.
7.40
